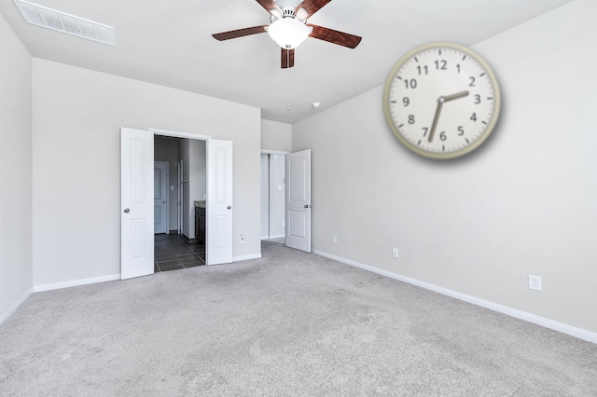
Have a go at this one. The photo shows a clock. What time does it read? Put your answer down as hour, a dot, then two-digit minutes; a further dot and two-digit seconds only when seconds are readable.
2.33
